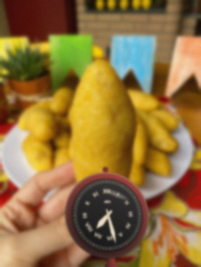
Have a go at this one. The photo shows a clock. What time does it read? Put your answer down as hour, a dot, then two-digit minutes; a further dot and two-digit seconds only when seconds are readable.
7.28
